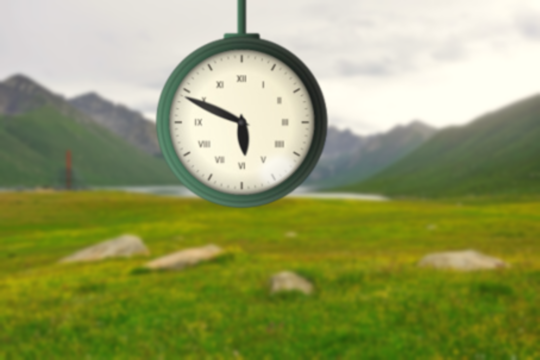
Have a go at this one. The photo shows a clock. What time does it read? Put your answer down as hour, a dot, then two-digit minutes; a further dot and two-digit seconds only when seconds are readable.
5.49
